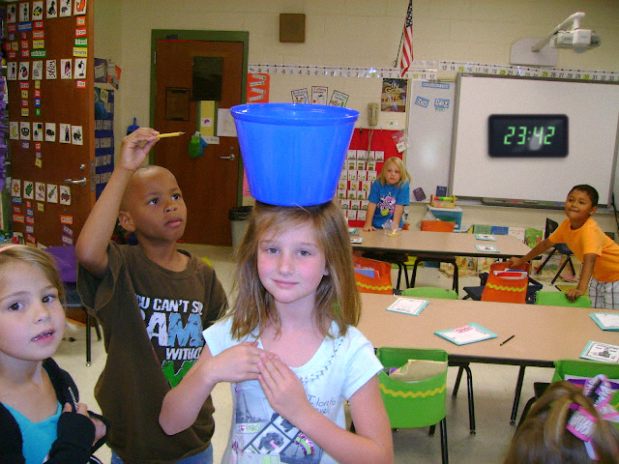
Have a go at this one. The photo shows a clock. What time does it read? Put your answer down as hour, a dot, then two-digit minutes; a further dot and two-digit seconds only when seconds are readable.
23.42
